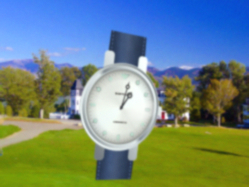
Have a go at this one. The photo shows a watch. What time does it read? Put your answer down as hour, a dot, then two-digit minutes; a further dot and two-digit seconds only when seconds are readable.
1.02
